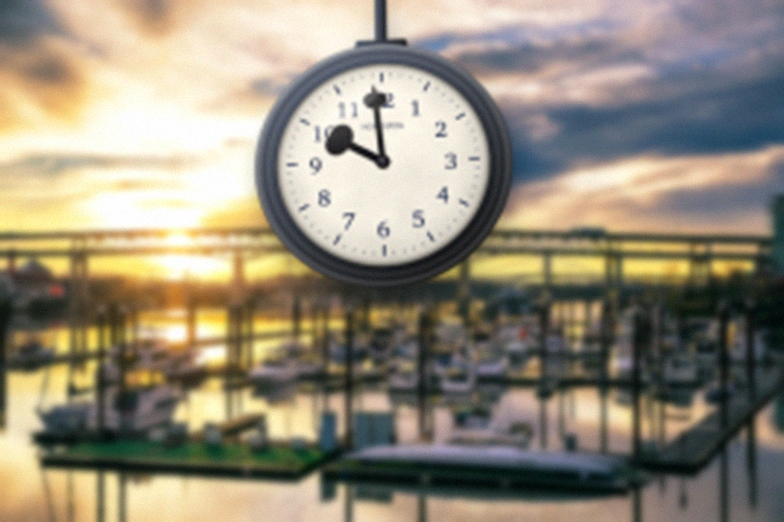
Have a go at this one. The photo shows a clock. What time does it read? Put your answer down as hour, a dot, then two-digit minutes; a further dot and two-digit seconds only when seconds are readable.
9.59
